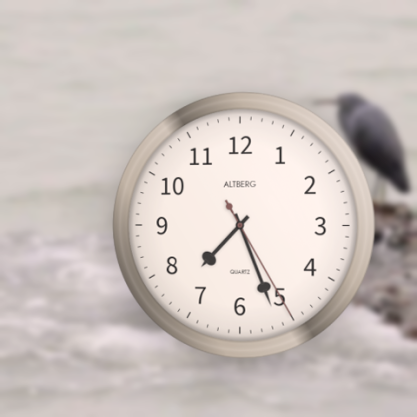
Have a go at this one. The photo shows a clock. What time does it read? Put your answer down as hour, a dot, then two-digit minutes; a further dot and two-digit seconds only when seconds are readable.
7.26.25
